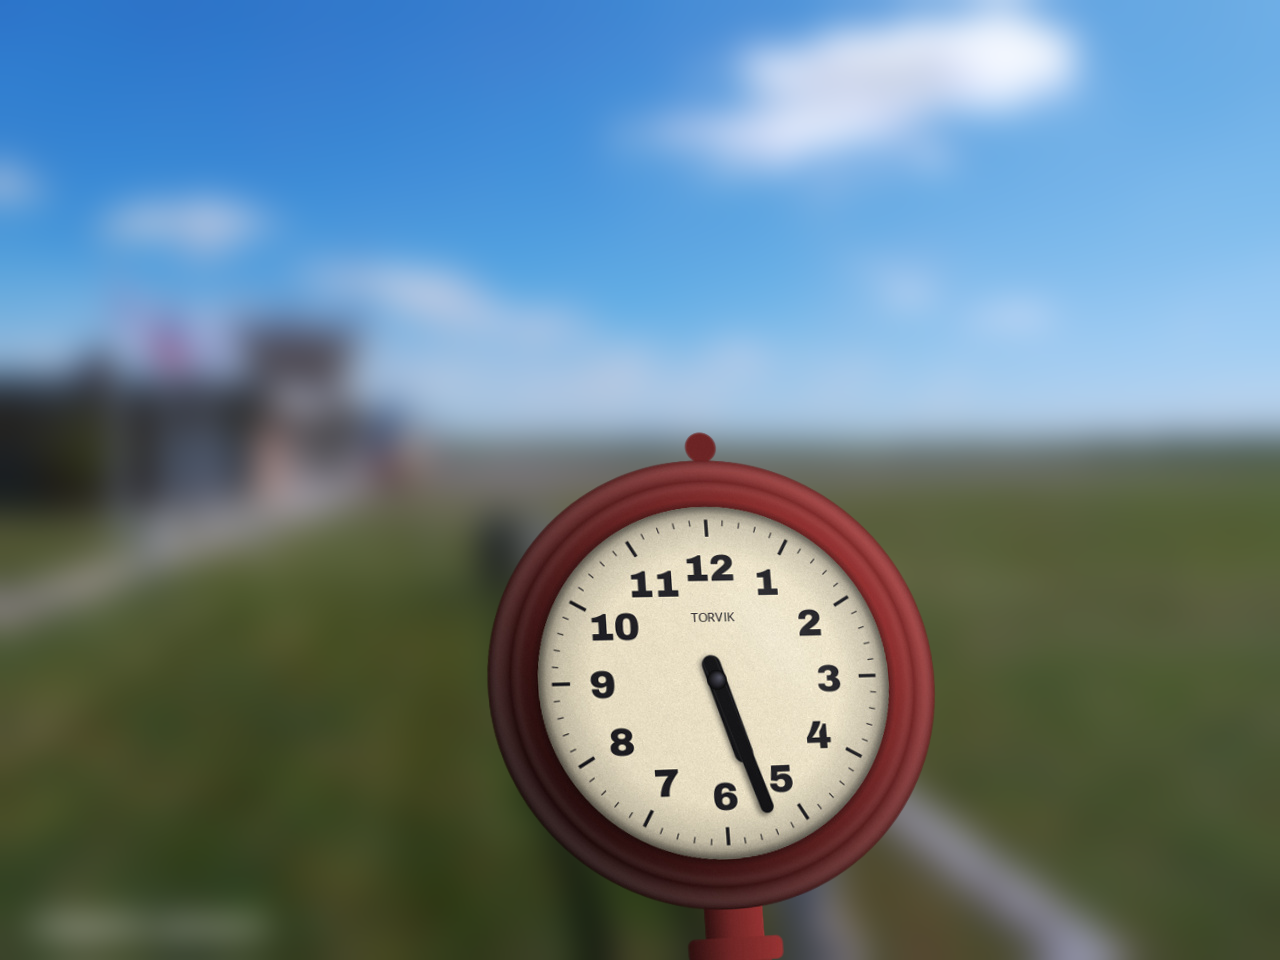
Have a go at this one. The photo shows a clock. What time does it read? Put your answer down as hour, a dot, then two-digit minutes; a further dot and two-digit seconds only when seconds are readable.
5.27
